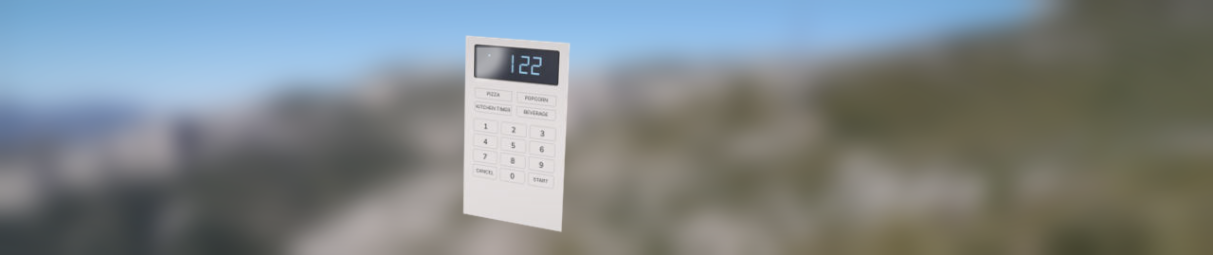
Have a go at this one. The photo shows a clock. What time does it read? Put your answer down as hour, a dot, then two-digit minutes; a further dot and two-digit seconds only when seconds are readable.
1.22
